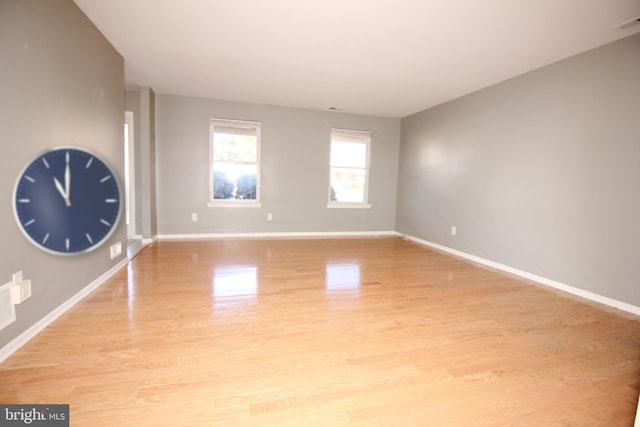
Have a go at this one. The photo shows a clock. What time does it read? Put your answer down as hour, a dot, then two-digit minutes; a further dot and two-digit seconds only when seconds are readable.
11.00
